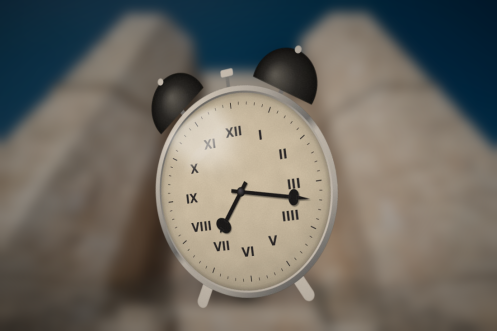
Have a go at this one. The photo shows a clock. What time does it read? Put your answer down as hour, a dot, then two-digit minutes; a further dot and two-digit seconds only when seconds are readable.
7.17
